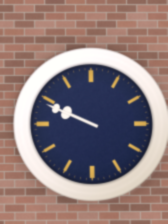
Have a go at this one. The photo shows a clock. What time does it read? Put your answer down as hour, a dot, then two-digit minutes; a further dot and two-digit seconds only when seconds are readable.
9.49
